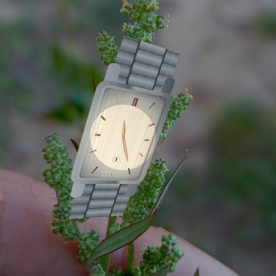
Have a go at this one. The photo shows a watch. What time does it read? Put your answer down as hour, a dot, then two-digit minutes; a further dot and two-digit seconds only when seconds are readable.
11.25
